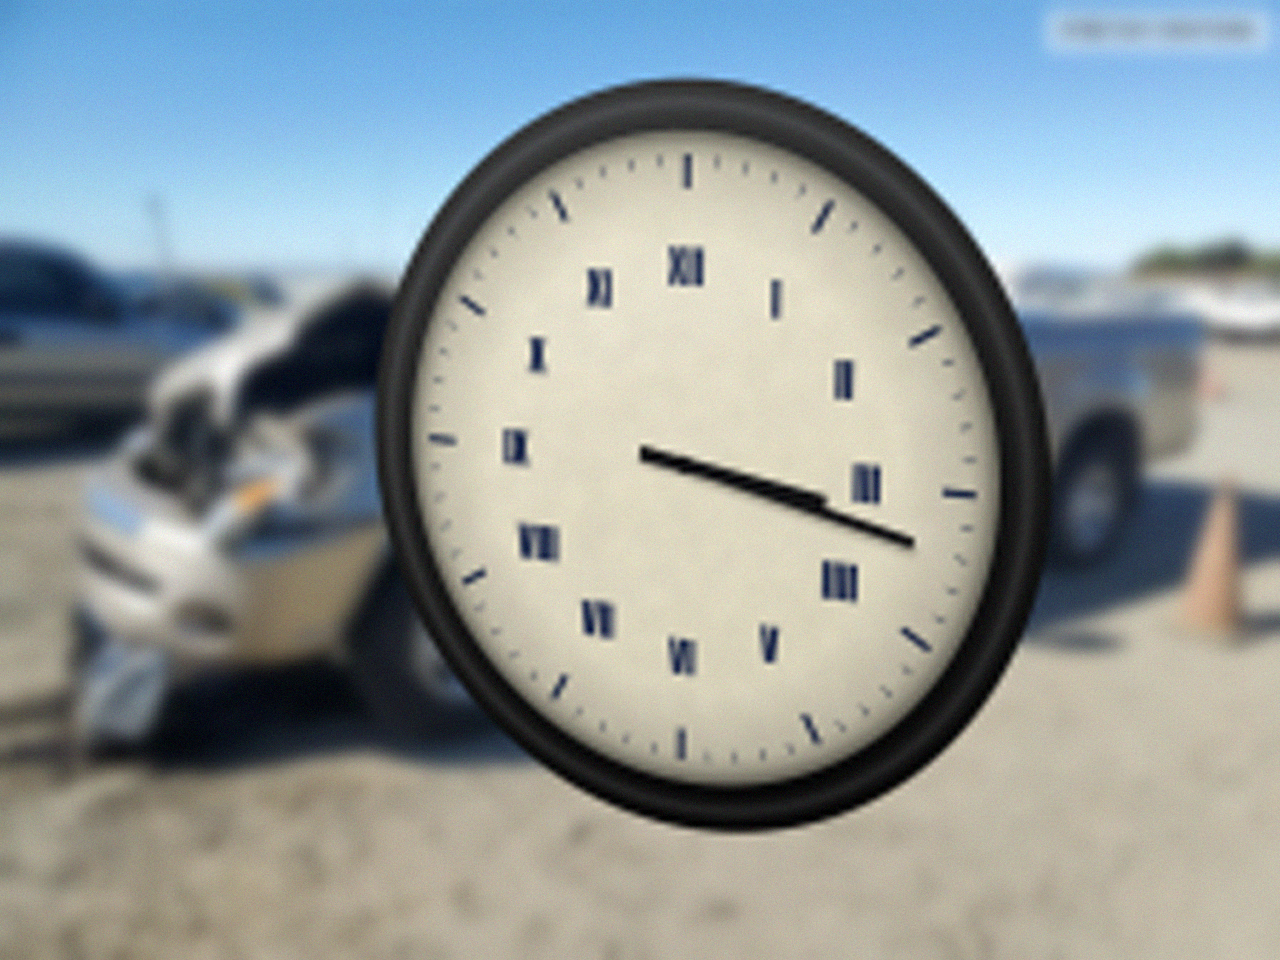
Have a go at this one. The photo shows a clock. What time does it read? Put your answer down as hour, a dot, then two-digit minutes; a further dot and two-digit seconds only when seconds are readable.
3.17
